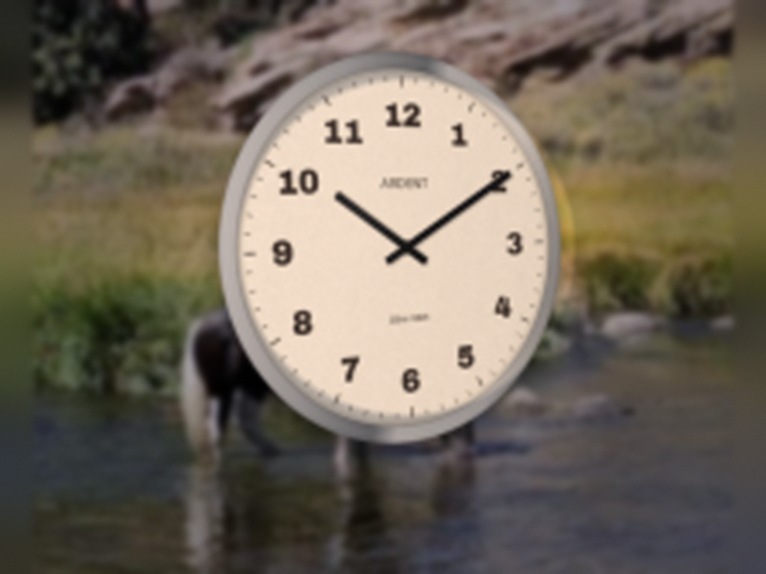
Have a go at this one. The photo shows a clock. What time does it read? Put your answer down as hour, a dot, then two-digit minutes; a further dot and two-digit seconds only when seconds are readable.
10.10
